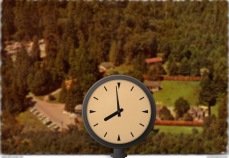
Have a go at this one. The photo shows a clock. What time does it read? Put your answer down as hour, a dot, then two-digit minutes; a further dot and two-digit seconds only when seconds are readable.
7.59
